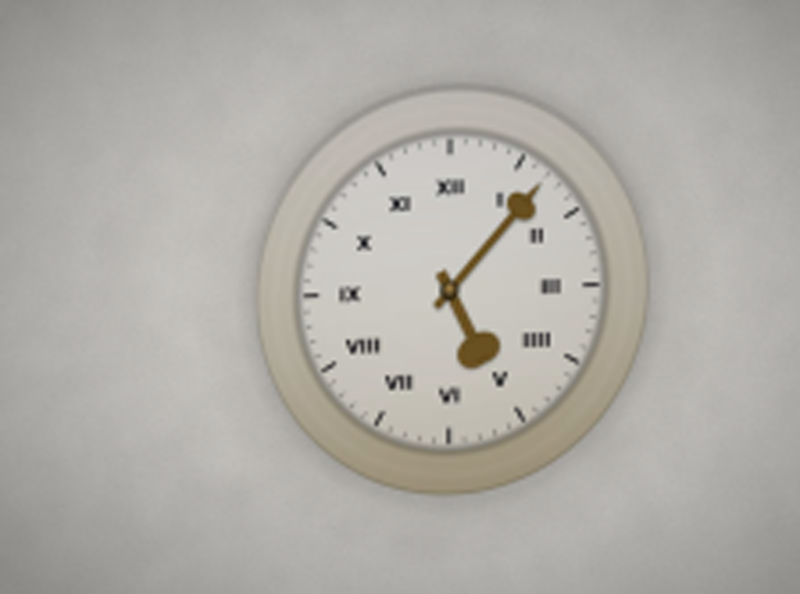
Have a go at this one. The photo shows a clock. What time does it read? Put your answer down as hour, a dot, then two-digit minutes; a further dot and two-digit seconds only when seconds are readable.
5.07
